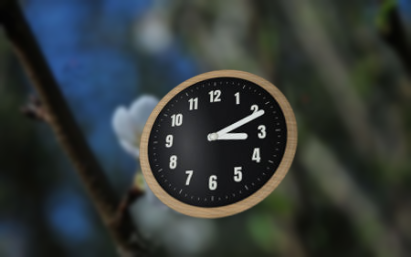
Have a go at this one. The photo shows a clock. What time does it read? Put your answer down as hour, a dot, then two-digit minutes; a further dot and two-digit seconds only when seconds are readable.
3.11
